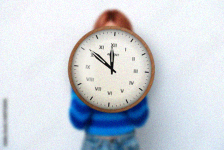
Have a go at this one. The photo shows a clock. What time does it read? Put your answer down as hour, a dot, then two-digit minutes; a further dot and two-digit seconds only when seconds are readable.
11.51
